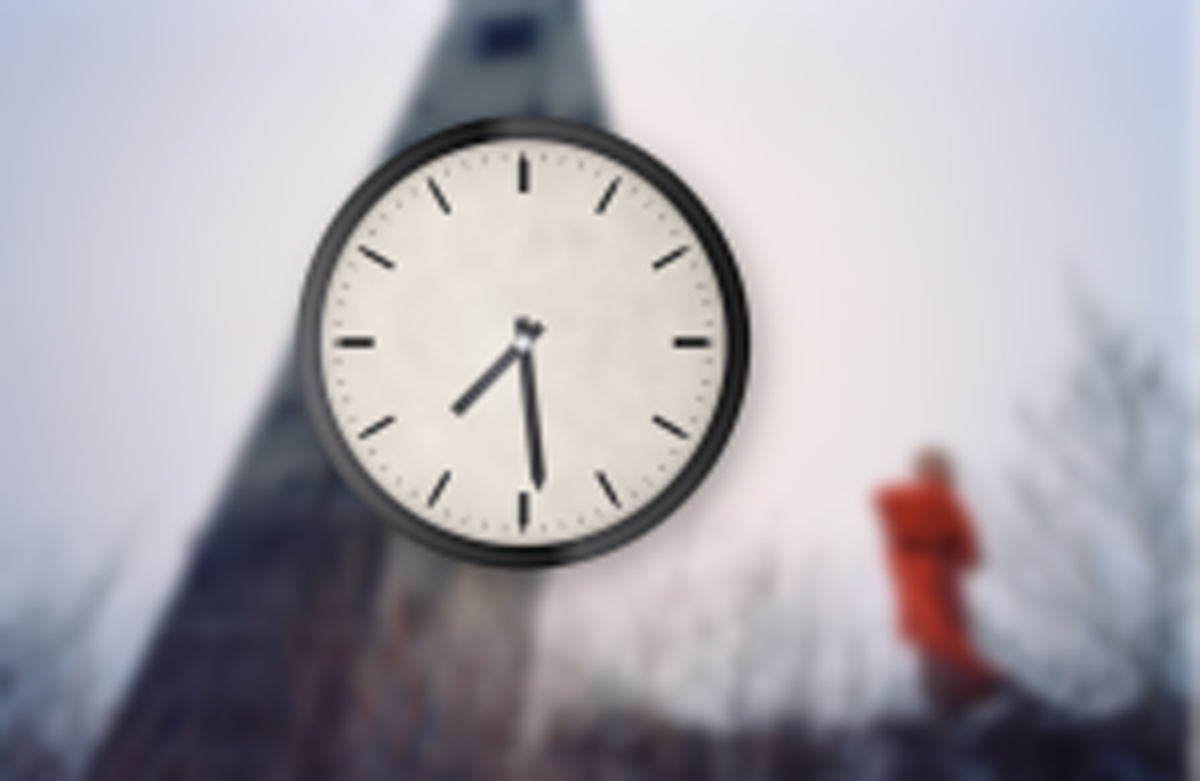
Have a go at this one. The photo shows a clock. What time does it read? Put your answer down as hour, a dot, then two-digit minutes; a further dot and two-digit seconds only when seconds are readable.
7.29
